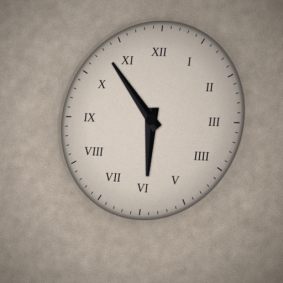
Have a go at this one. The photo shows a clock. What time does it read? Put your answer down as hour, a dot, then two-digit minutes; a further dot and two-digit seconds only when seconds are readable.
5.53
